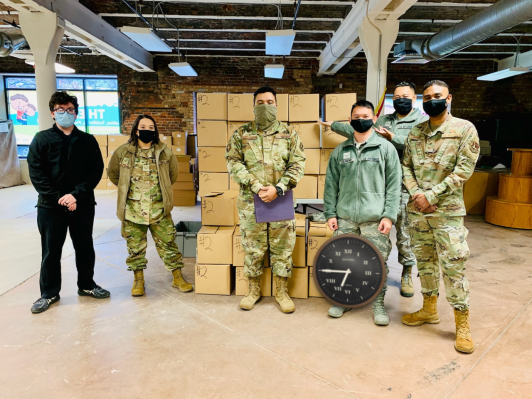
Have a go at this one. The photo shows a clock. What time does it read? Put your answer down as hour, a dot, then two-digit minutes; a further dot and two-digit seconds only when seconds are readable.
6.45
